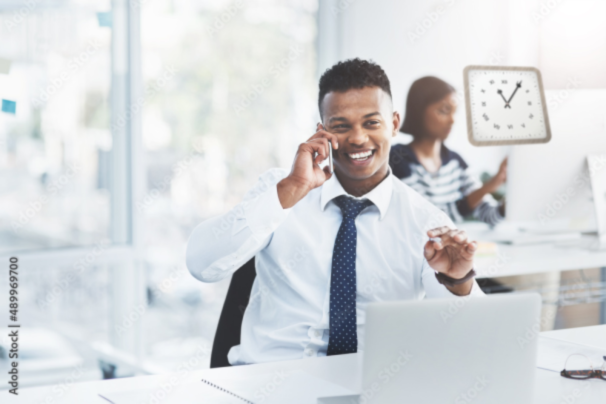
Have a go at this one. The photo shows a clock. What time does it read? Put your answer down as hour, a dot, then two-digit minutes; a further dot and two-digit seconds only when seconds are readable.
11.06
